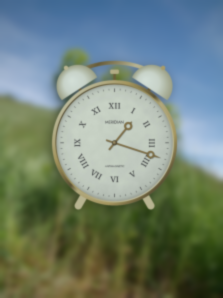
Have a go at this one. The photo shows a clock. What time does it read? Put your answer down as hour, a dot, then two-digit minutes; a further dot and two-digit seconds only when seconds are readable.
1.18
